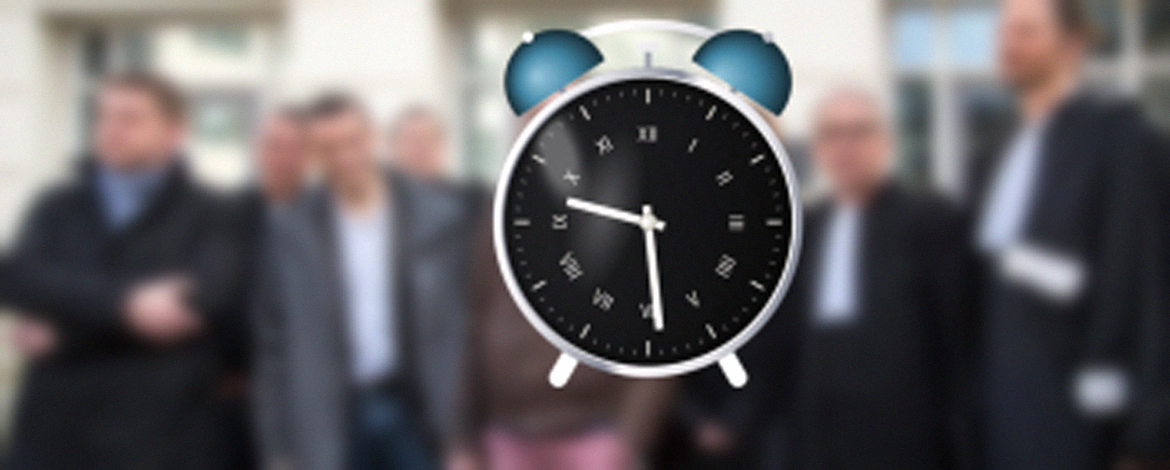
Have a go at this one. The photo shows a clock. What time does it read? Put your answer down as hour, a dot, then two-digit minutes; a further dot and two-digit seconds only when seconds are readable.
9.29
